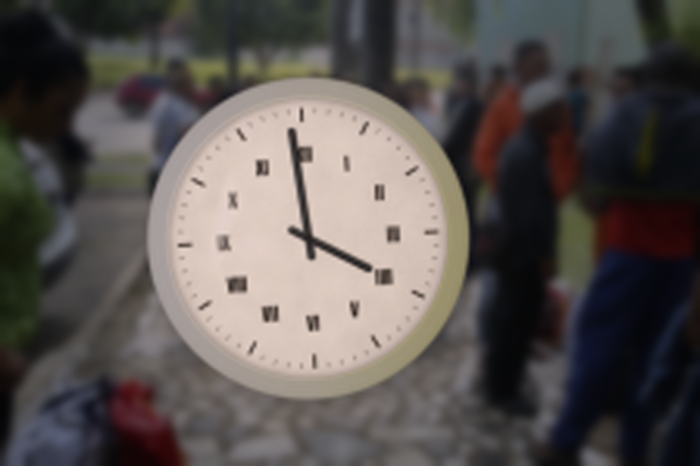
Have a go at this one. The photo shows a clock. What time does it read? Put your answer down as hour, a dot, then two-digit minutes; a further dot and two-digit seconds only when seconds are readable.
3.59
